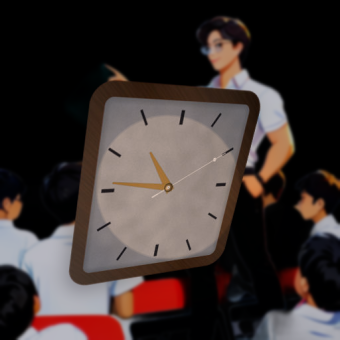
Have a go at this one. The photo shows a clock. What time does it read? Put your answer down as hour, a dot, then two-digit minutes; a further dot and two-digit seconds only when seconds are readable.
10.46.10
